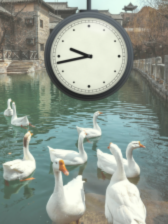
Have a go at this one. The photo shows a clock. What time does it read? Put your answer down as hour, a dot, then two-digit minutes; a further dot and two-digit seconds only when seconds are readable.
9.43
